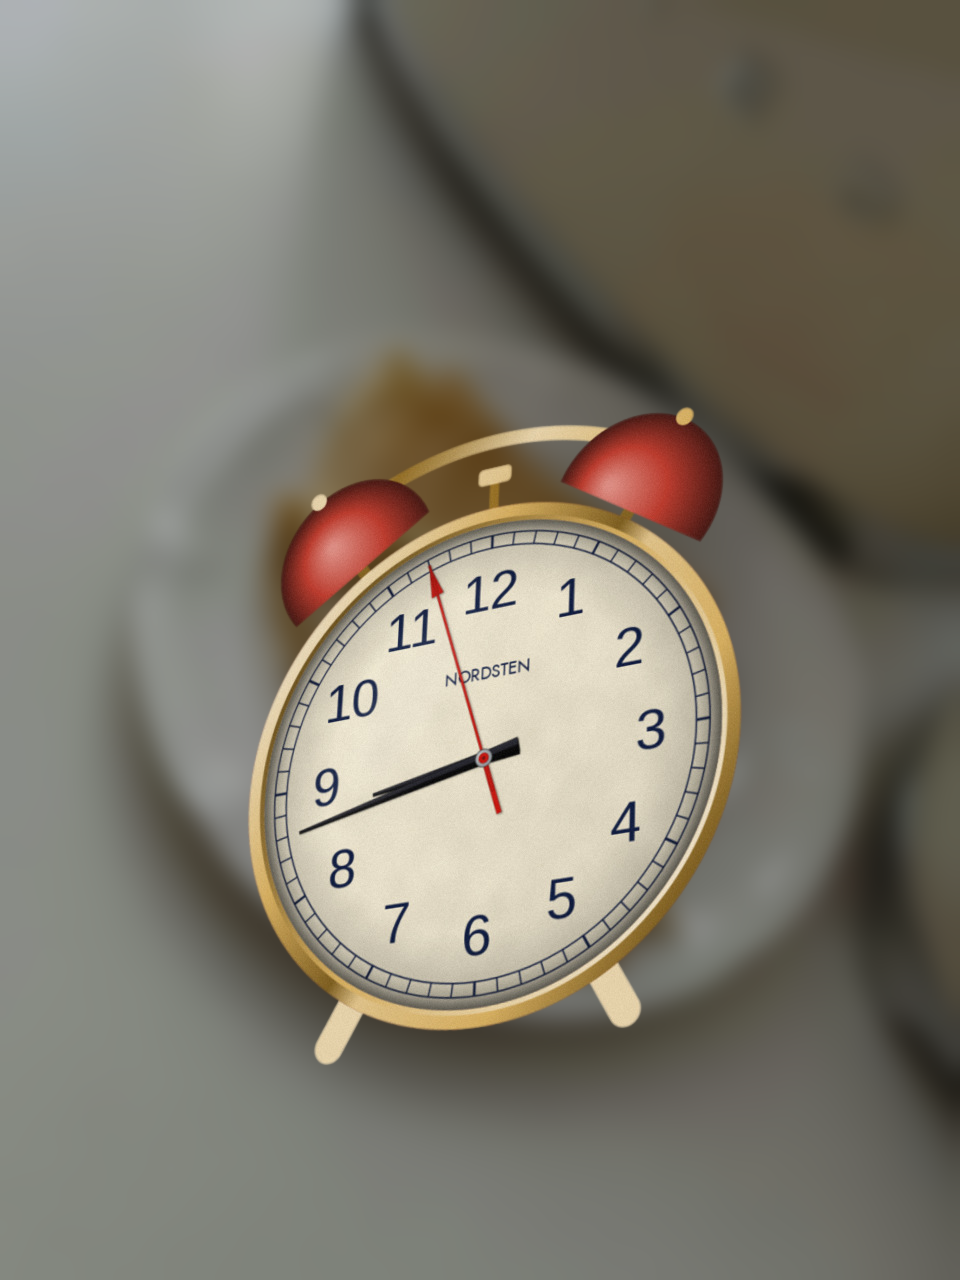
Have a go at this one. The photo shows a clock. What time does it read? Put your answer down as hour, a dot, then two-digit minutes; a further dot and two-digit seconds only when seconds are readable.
8.42.57
